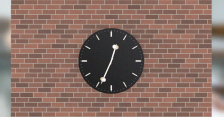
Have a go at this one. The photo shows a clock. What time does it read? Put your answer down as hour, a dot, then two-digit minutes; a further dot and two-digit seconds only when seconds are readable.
12.34
